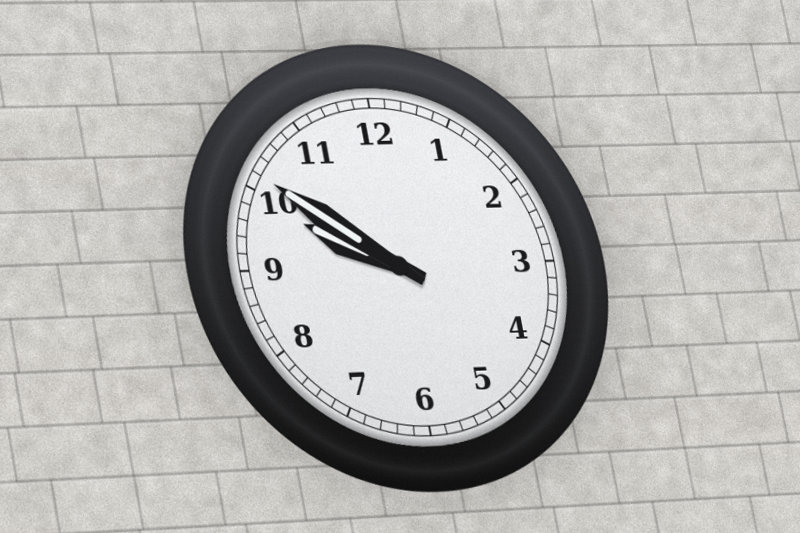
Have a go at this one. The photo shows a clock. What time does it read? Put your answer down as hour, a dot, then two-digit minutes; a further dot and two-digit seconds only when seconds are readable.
9.51
